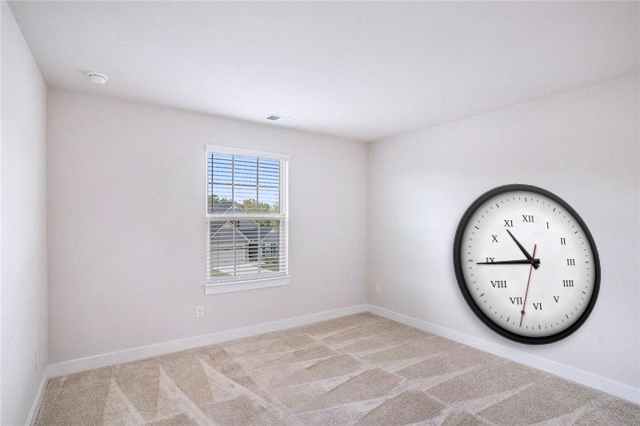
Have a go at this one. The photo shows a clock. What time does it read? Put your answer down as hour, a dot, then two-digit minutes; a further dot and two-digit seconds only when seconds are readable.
10.44.33
